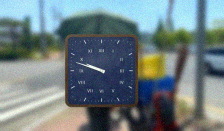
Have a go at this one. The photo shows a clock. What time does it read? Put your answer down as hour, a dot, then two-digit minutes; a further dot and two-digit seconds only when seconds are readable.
9.48
